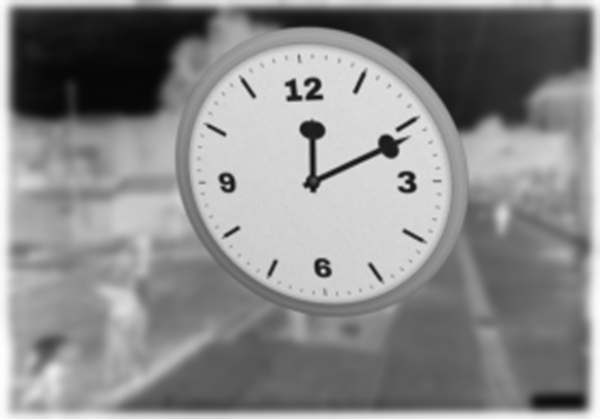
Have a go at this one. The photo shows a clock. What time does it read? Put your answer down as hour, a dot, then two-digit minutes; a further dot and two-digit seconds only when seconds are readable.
12.11
